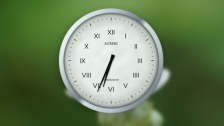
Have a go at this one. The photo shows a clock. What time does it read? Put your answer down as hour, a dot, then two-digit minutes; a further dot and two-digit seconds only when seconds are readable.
6.34
